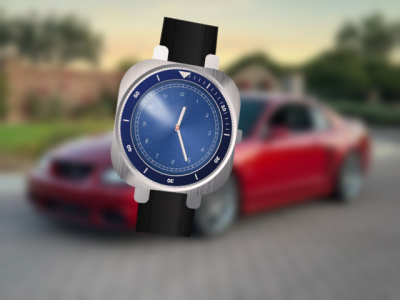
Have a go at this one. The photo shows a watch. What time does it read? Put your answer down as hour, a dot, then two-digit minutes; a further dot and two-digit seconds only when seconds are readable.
12.26
